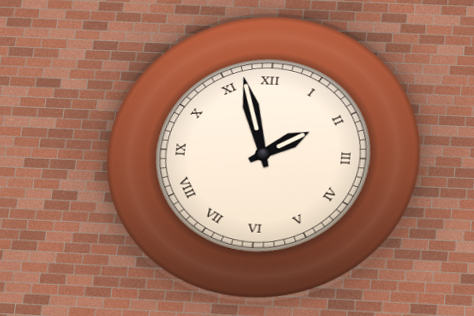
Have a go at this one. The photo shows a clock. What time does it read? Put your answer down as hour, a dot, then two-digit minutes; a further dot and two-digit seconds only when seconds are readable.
1.57
